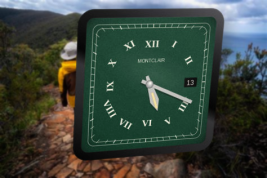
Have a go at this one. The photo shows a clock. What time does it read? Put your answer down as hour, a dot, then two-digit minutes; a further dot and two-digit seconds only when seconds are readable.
5.19
